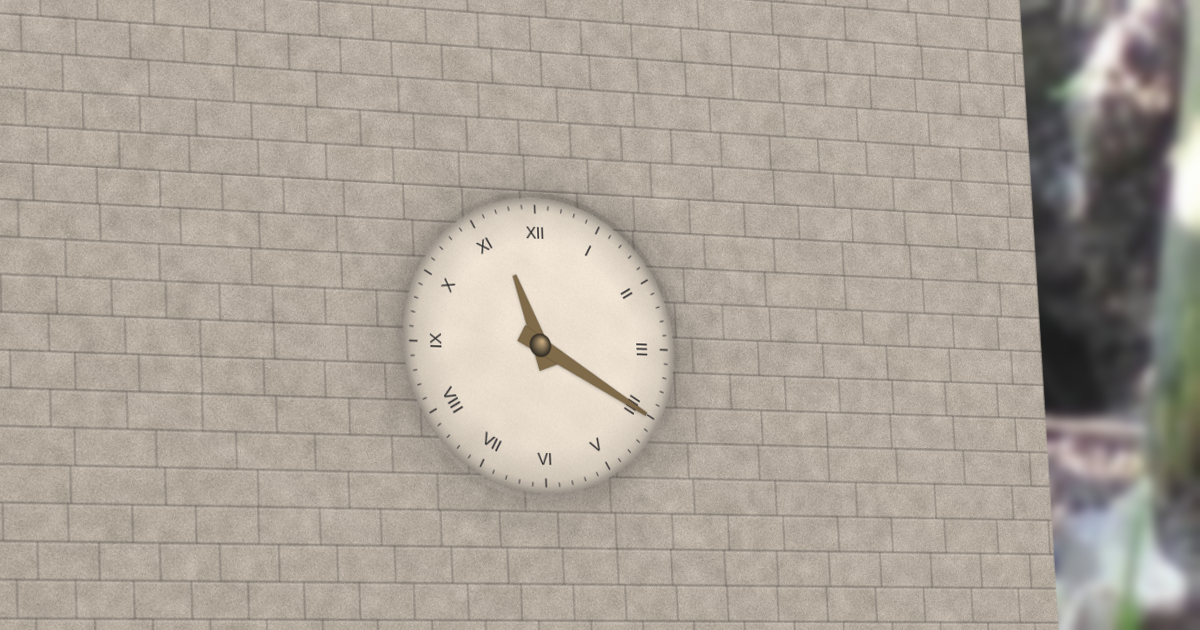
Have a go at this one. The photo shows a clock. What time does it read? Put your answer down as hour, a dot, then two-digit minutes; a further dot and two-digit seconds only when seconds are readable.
11.20
